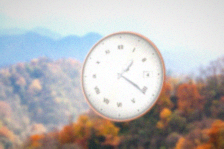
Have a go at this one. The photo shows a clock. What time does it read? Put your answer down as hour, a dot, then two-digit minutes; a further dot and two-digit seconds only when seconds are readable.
1.21
